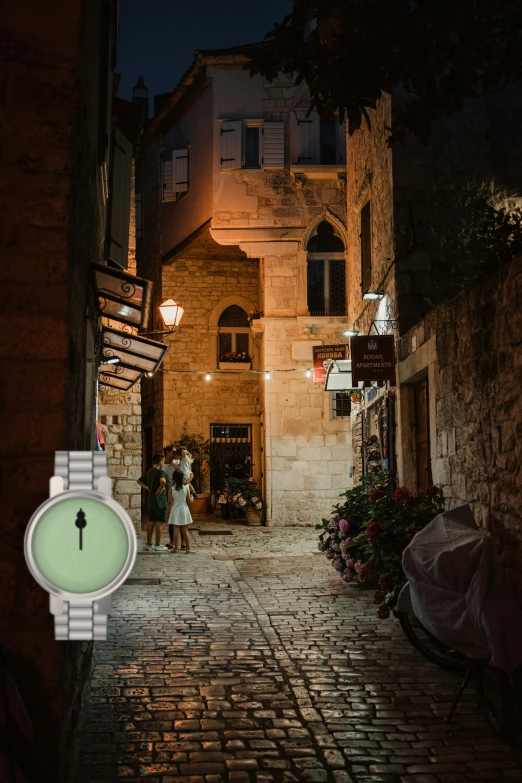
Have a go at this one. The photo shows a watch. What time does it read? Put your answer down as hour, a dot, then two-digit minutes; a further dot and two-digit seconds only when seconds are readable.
12.00
